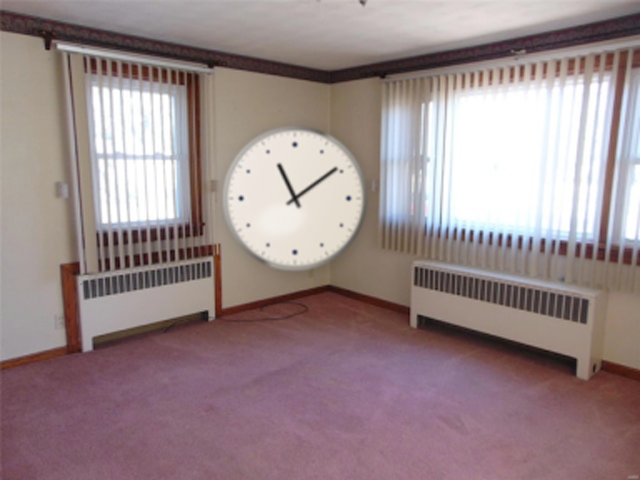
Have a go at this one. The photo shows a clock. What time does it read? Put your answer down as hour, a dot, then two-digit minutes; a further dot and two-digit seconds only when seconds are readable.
11.09
